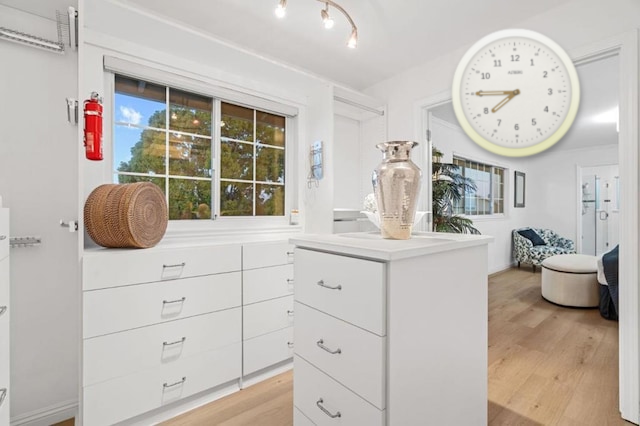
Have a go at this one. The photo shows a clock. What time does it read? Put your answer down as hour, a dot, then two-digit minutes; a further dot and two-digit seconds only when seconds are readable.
7.45
